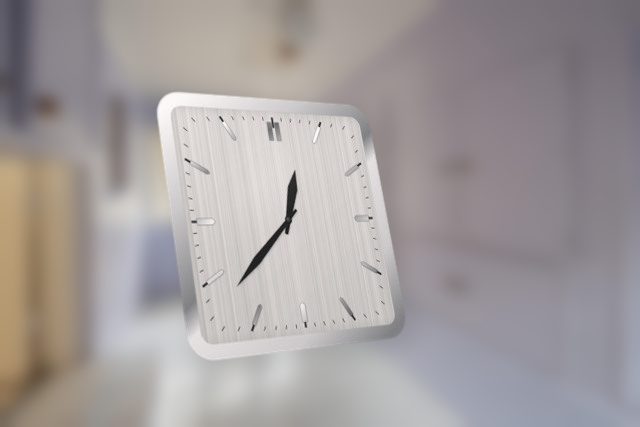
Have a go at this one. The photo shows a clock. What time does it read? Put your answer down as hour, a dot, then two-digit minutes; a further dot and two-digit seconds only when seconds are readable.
12.38
